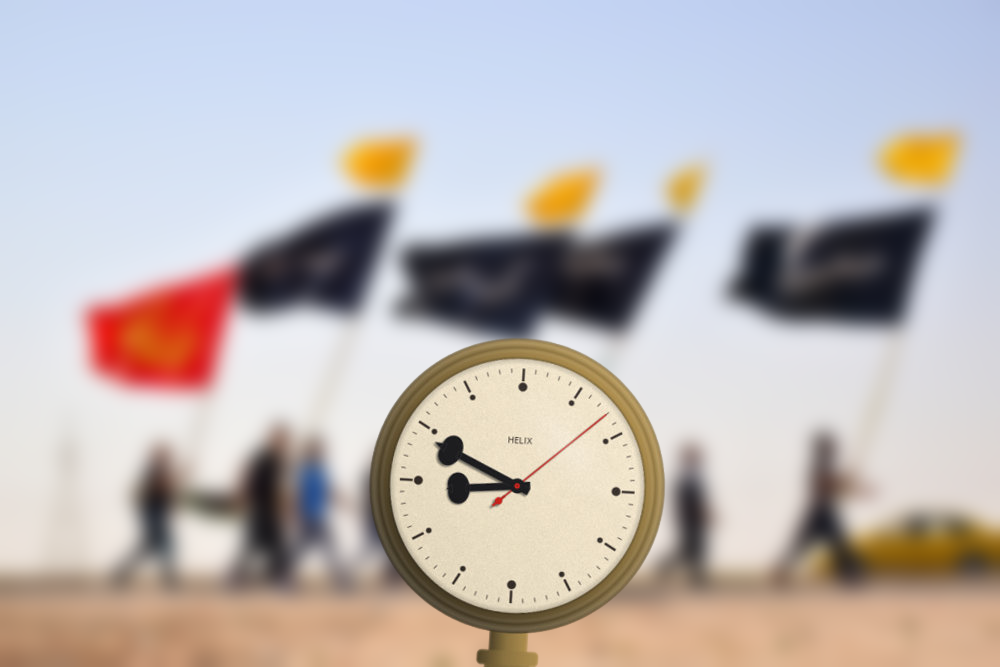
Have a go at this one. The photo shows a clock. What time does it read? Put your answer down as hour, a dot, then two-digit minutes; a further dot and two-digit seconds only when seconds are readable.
8.49.08
